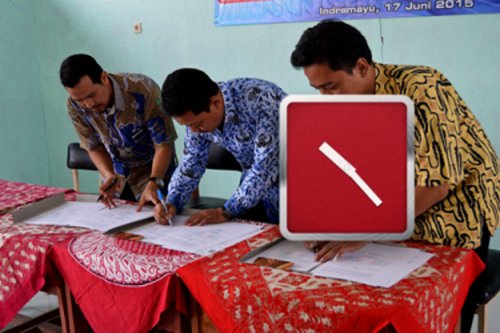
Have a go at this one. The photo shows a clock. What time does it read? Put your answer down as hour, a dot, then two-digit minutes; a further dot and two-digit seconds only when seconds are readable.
10.23
